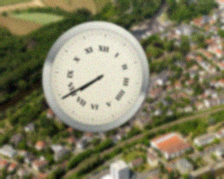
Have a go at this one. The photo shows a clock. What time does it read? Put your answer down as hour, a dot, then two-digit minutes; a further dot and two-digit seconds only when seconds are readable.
7.39
